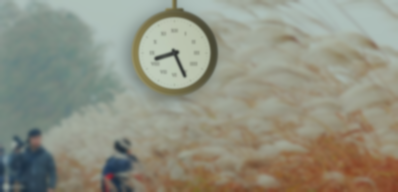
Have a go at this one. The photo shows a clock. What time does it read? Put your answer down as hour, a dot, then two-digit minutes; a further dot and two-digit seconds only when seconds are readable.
8.26
